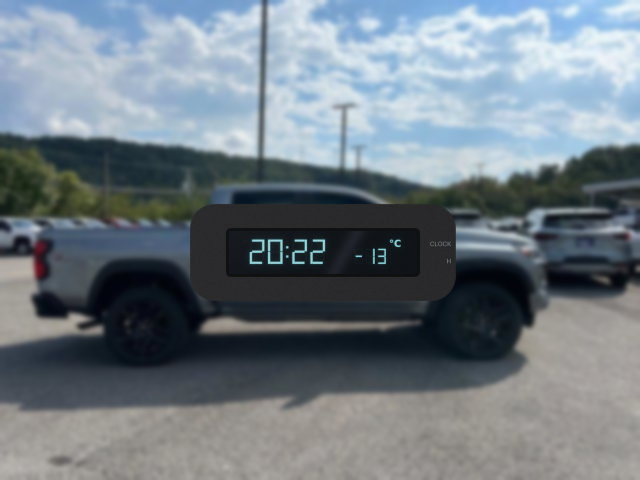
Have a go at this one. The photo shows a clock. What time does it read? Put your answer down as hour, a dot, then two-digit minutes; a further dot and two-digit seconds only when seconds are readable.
20.22
